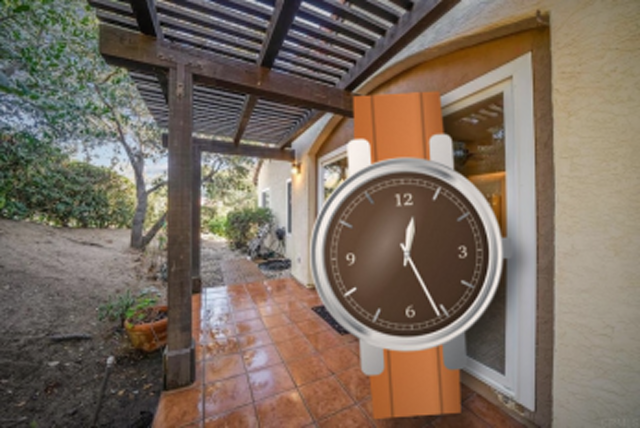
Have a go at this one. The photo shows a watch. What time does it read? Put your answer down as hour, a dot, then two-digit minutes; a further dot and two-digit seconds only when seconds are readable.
12.26
